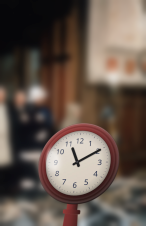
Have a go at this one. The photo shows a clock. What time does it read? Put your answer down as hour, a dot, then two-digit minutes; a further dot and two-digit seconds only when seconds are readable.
11.10
